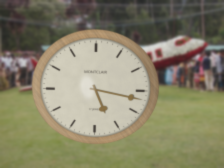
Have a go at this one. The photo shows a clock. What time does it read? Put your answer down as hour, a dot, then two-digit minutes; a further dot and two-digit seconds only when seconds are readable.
5.17
